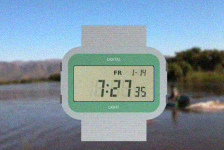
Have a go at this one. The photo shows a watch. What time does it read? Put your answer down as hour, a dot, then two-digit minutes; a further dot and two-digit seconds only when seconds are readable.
7.27.35
